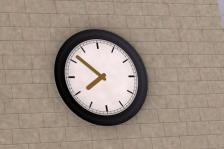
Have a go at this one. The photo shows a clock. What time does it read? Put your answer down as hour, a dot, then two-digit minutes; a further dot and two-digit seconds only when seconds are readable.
7.52
